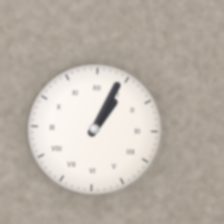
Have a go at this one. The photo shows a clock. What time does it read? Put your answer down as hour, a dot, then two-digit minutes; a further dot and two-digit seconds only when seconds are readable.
1.04
